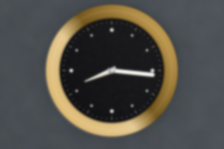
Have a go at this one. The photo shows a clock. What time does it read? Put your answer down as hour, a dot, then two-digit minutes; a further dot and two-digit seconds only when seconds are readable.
8.16
